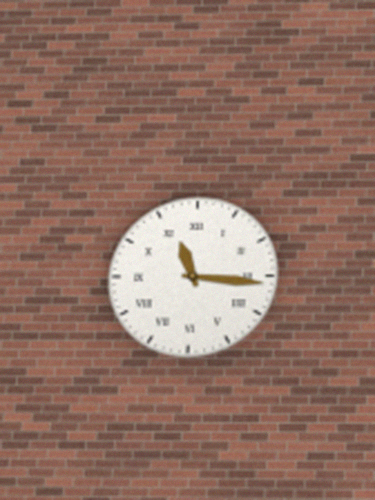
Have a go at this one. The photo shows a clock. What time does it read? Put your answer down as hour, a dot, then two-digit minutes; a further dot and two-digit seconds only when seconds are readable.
11.16
